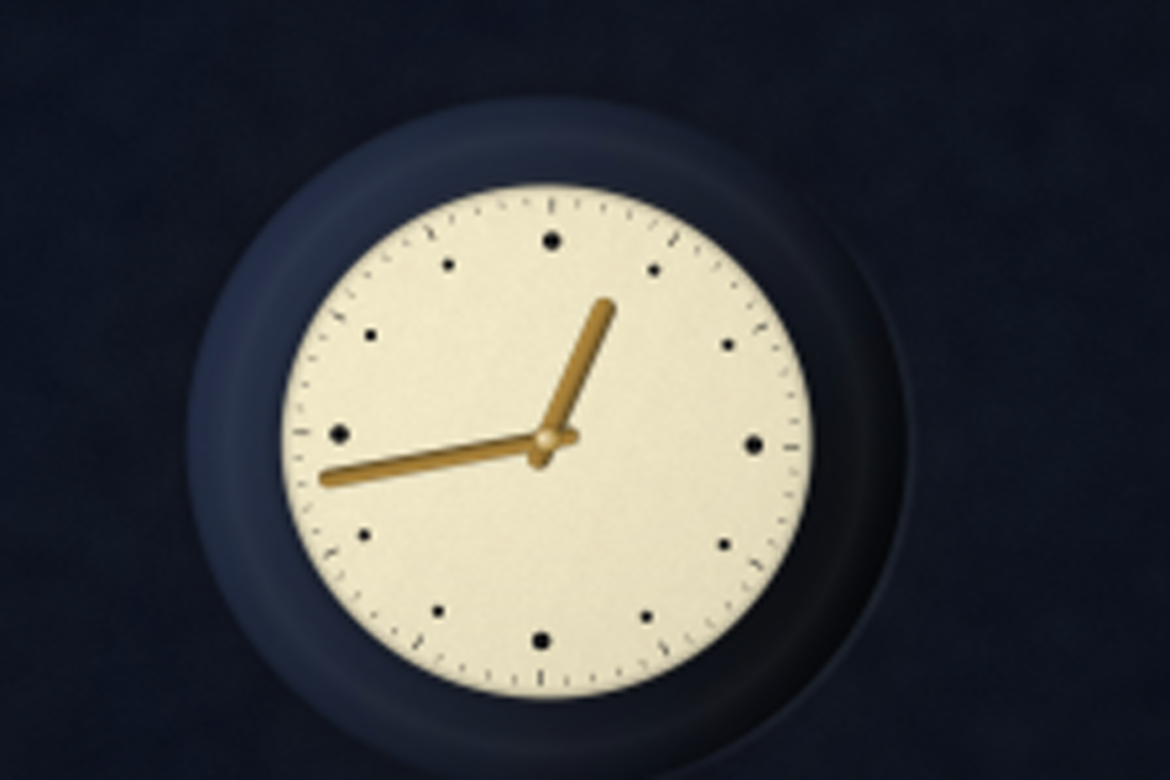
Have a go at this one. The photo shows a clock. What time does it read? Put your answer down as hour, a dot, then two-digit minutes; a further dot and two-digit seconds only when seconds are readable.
12.43
